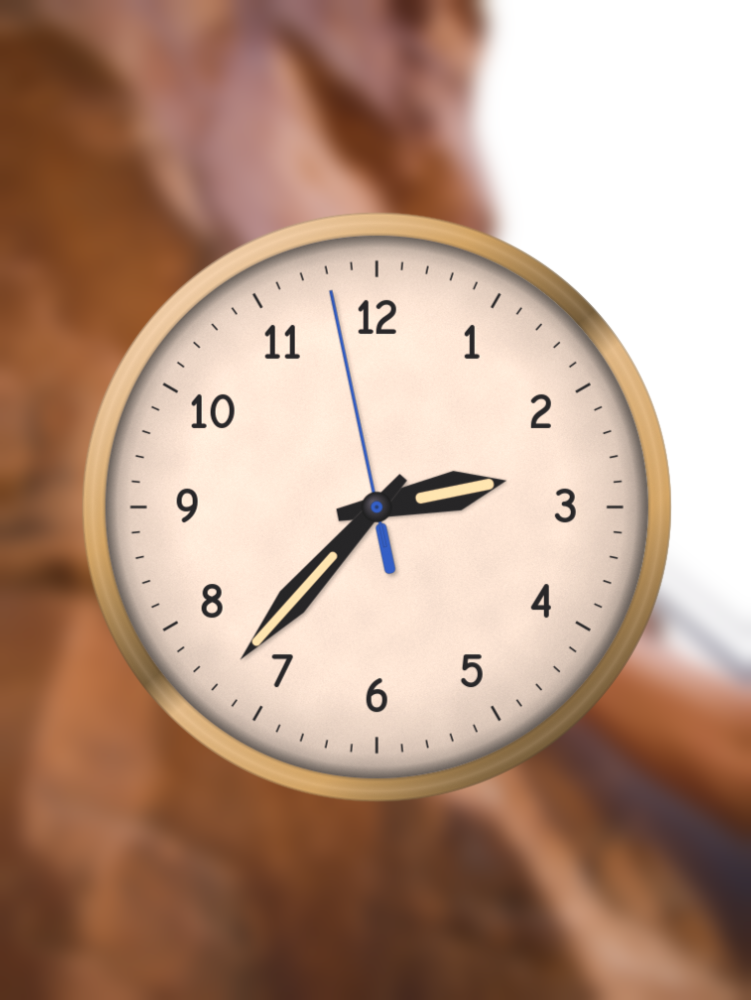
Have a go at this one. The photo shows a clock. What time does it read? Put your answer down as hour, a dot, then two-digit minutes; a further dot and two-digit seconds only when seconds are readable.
2.36.58
